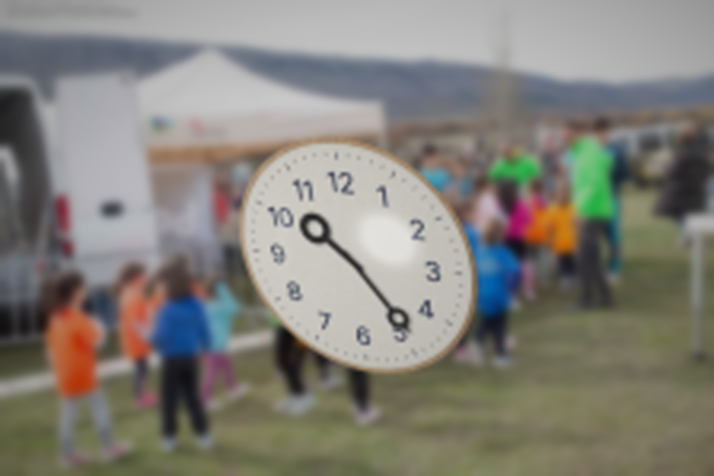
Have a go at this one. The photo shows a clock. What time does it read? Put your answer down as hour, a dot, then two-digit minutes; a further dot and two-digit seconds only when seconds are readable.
10.24
